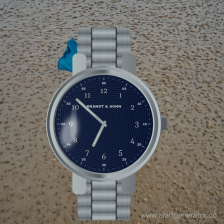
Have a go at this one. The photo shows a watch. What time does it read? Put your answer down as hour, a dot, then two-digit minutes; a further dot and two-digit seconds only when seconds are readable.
6.52
